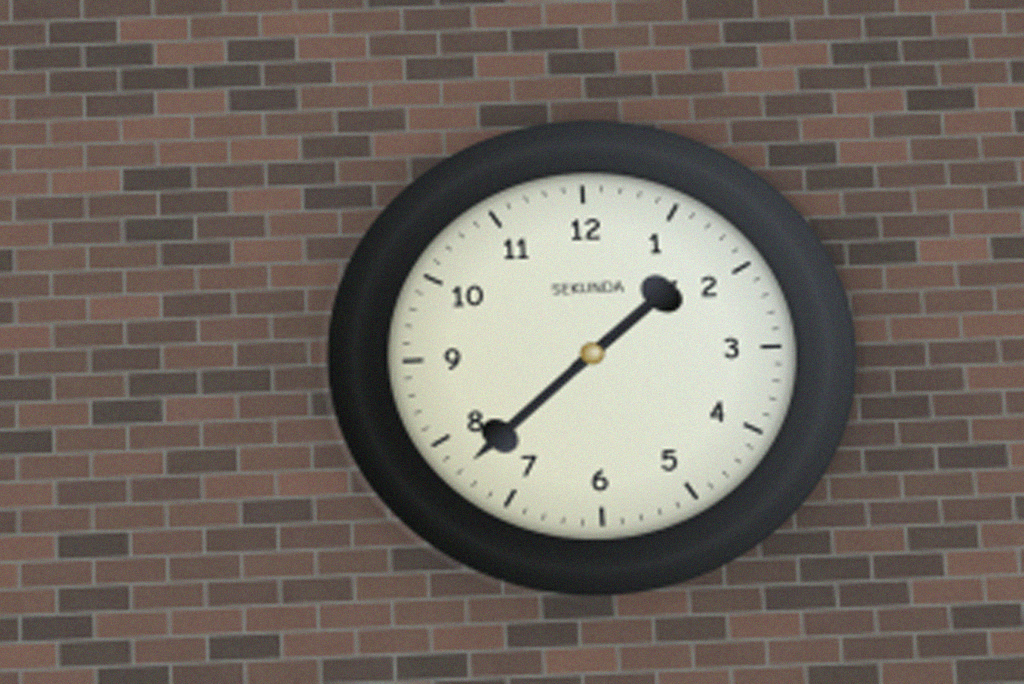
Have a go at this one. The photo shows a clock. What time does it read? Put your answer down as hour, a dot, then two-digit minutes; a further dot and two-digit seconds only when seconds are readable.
1.38
